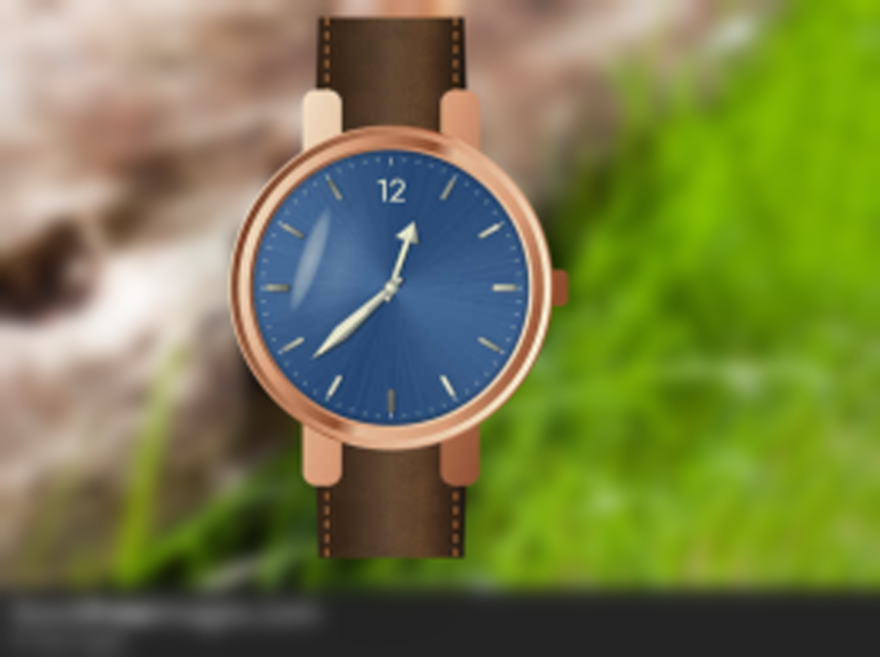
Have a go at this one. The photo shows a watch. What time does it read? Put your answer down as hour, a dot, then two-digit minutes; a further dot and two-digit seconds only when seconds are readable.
12.38
